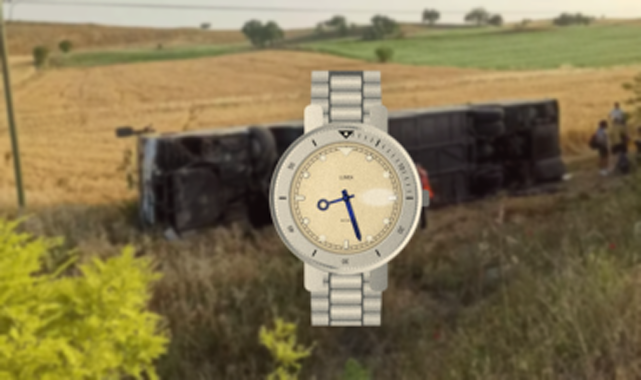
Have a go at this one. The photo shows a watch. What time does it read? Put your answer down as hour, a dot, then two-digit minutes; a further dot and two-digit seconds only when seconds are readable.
8.27
